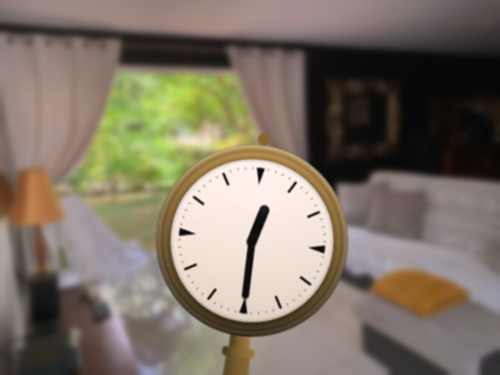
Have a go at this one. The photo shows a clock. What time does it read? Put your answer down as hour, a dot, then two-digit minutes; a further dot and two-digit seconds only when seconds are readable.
12.30
